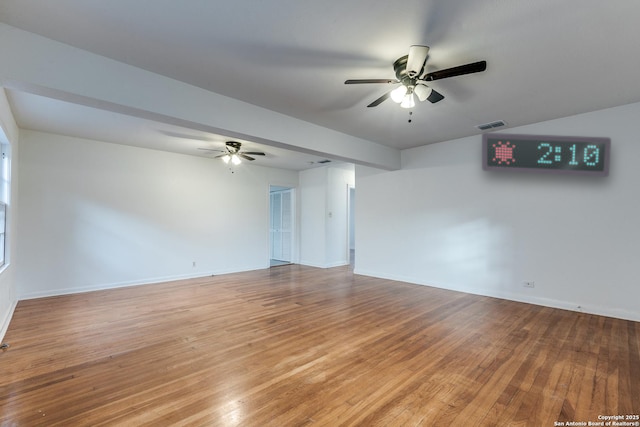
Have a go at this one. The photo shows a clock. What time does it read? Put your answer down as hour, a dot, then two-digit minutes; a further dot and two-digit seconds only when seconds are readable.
2.10
